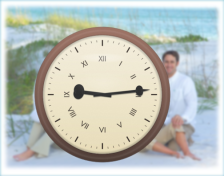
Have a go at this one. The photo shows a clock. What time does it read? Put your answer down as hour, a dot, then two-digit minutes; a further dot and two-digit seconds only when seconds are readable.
9.14
